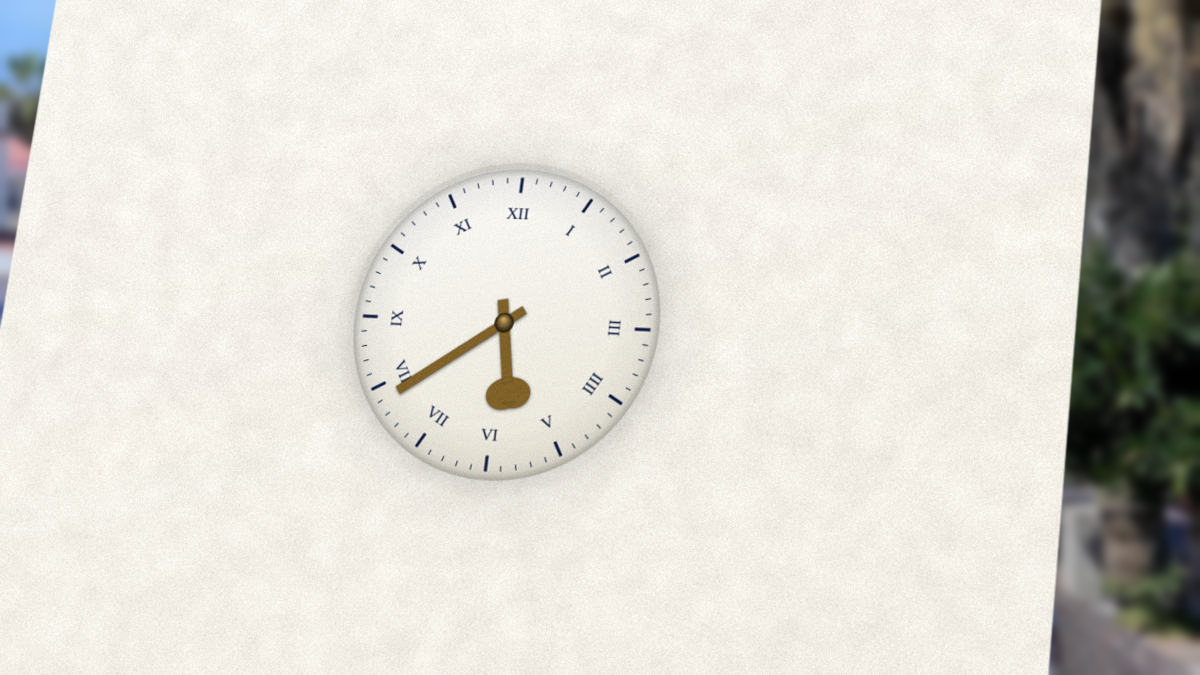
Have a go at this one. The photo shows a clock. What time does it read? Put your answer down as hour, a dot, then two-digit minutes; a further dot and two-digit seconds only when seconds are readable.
5.39
